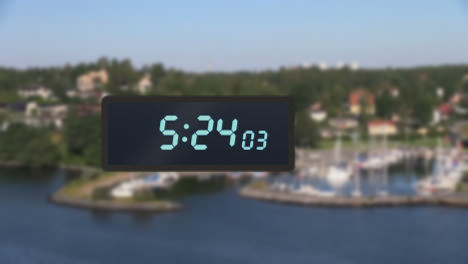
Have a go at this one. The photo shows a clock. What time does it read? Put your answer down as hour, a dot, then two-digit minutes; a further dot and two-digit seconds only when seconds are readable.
5.24.03
